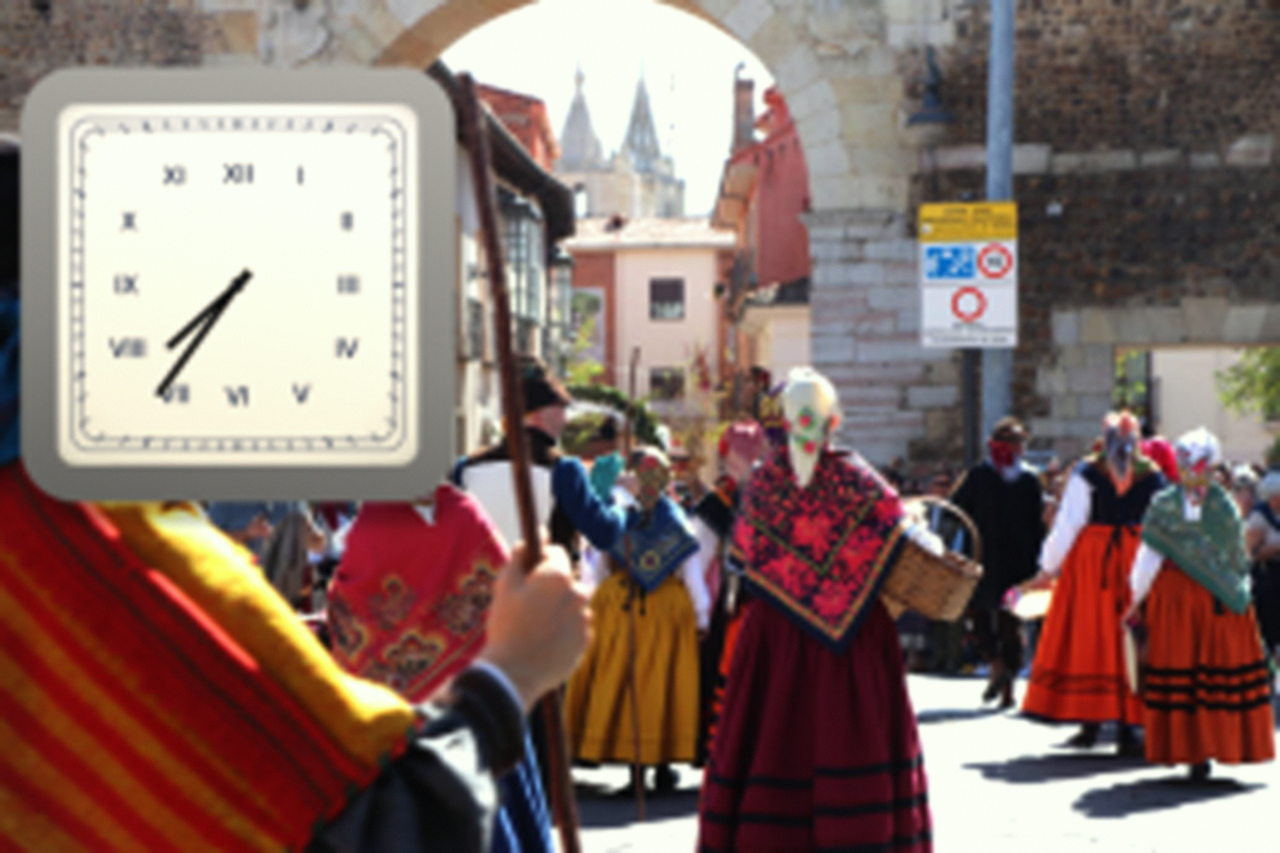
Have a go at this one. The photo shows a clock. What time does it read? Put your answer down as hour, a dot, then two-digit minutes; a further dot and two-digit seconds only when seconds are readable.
7.36
